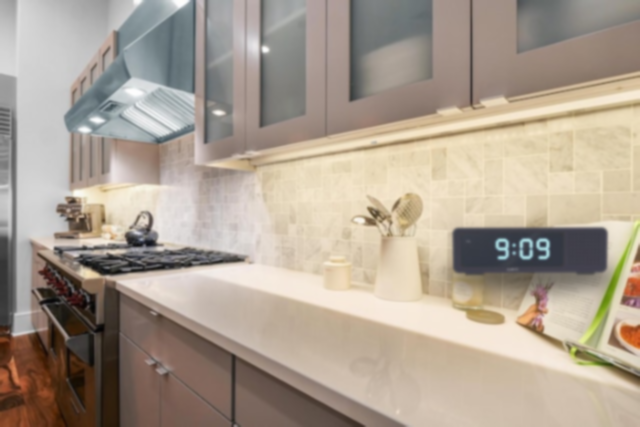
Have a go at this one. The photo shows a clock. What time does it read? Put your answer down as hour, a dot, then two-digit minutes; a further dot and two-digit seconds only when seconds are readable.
9.09
